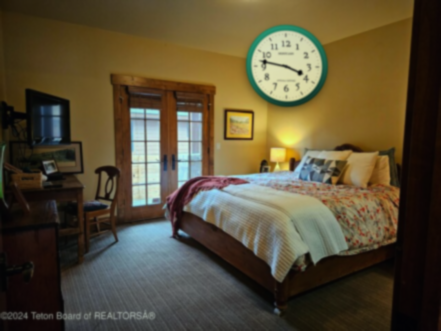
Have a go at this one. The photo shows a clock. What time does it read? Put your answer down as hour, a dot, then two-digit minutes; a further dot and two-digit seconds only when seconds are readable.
3.47
